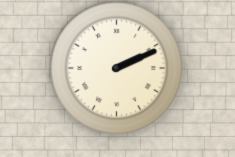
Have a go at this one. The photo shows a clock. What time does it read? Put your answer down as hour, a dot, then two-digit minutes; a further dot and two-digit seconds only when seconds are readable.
2.11
